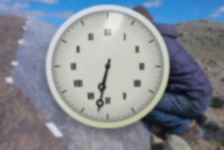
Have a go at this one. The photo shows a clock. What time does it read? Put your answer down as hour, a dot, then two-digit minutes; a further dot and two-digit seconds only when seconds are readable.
6.32
